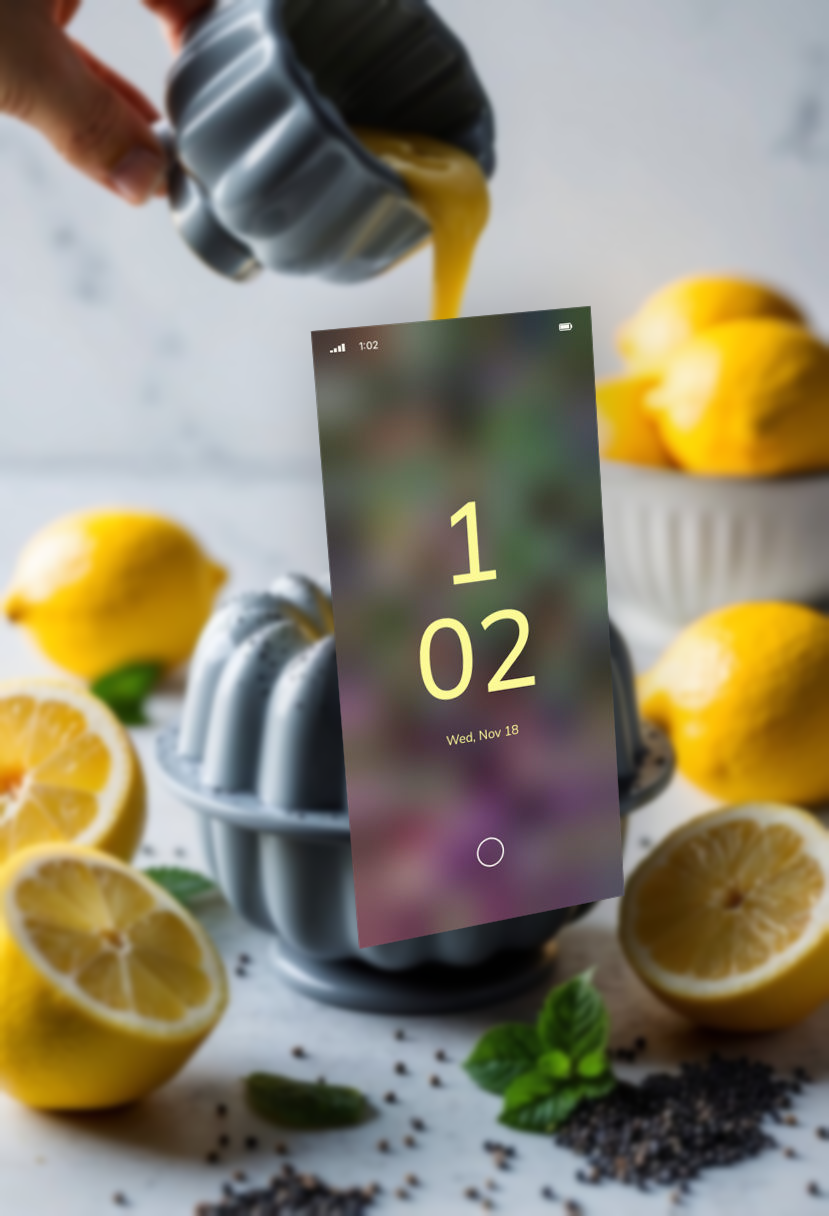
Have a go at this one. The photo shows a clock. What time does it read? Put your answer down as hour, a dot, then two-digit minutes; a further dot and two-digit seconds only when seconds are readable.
1.02
